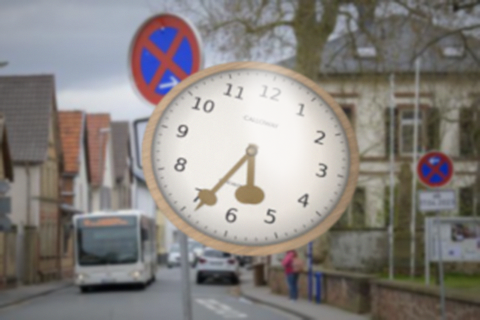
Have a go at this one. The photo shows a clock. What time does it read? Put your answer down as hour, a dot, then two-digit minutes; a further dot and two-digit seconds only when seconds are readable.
5.34
